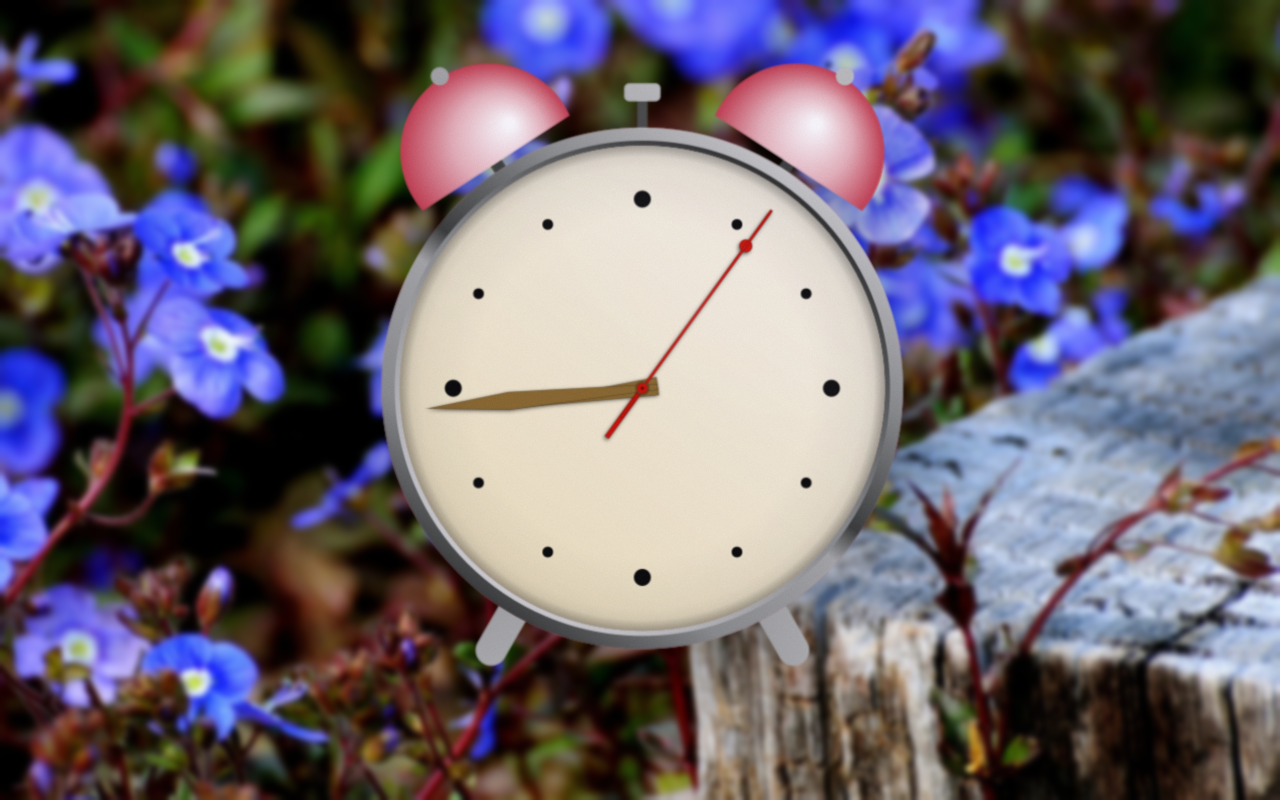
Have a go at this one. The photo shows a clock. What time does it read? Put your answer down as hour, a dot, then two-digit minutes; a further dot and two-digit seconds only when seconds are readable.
8.44.06
